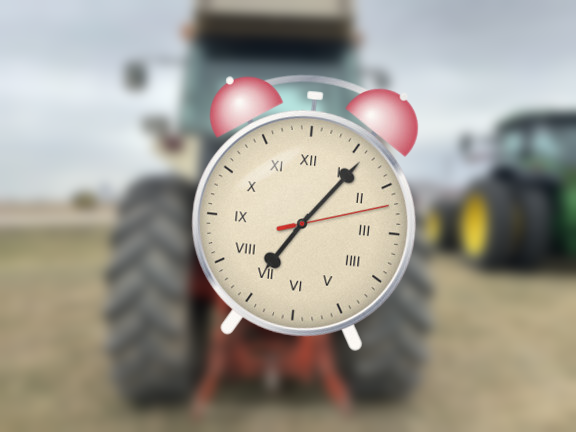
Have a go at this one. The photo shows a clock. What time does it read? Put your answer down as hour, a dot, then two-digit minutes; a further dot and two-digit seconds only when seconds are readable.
7.06.12
